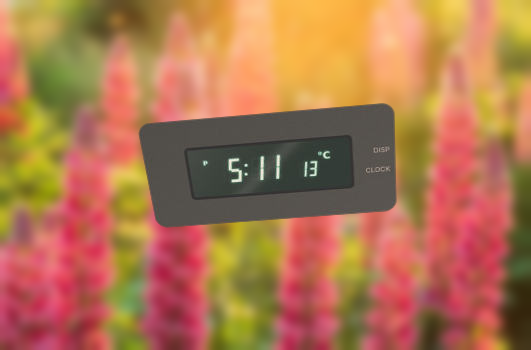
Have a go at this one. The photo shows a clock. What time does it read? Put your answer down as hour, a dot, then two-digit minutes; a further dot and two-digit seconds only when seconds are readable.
5.11
